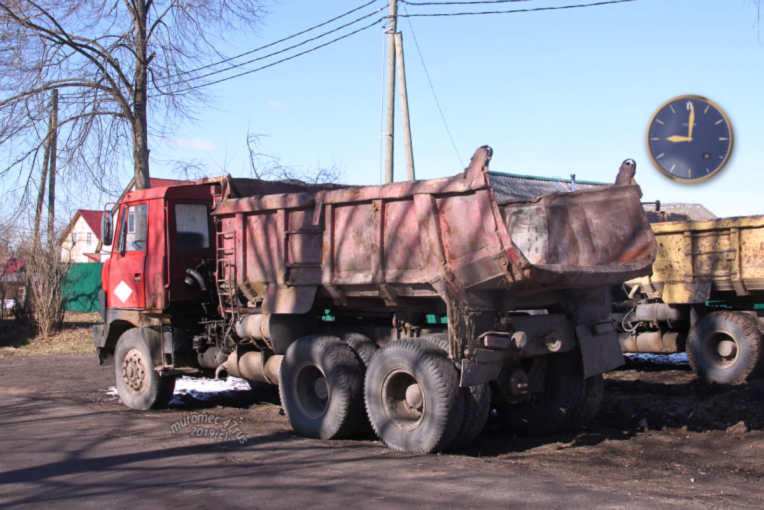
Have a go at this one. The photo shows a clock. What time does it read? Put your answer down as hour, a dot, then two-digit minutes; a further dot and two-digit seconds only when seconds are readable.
9.01
